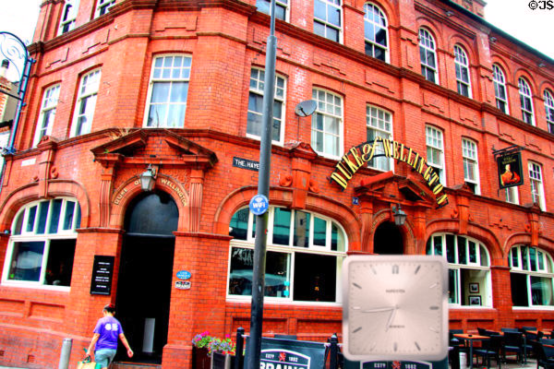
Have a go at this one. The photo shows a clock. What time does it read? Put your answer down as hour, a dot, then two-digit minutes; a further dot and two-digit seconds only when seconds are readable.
6.44
